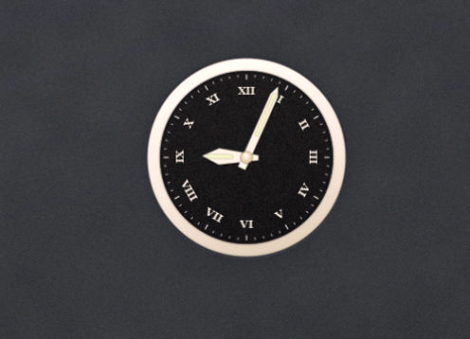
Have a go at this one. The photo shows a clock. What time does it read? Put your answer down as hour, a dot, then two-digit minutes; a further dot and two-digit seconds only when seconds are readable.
9.04
